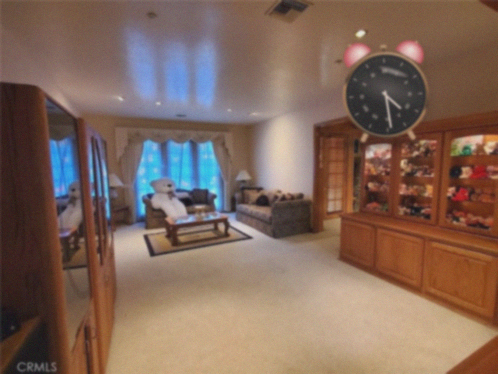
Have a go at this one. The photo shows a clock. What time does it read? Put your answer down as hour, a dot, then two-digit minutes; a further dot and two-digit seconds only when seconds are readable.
4.29
